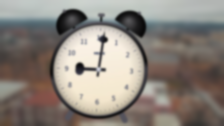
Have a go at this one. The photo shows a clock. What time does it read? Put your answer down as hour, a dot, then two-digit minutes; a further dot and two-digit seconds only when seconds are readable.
9.01
